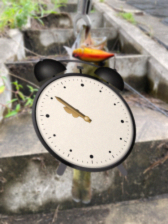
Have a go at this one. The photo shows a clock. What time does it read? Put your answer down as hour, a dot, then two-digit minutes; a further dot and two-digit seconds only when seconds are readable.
9.51
